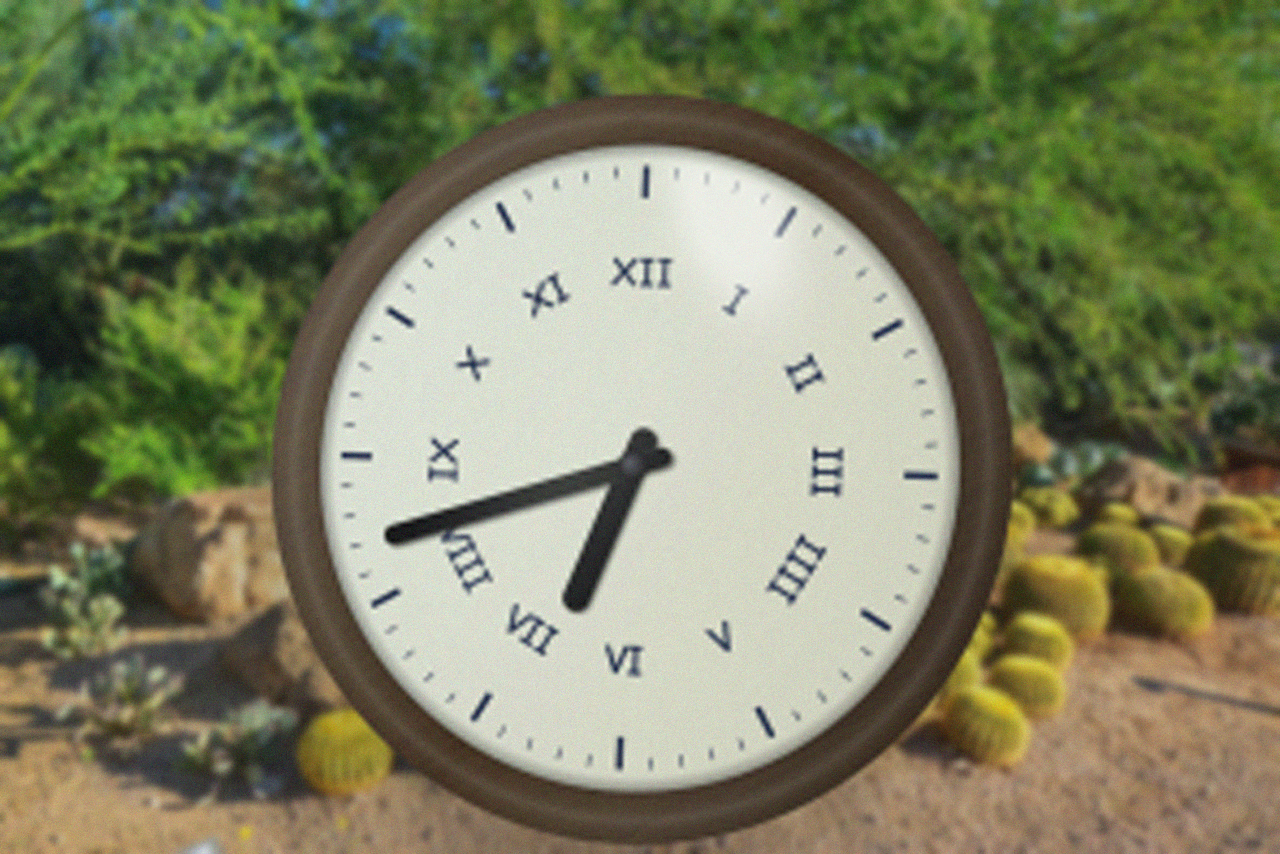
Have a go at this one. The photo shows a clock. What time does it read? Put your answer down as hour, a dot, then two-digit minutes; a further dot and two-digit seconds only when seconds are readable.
6.42
